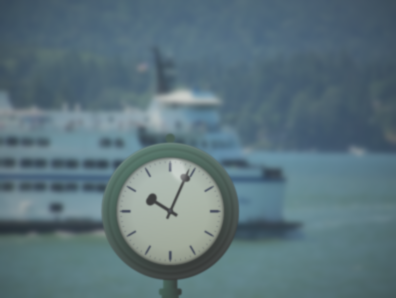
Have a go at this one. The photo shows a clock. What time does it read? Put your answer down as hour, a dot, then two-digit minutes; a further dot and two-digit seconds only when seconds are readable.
10.04
